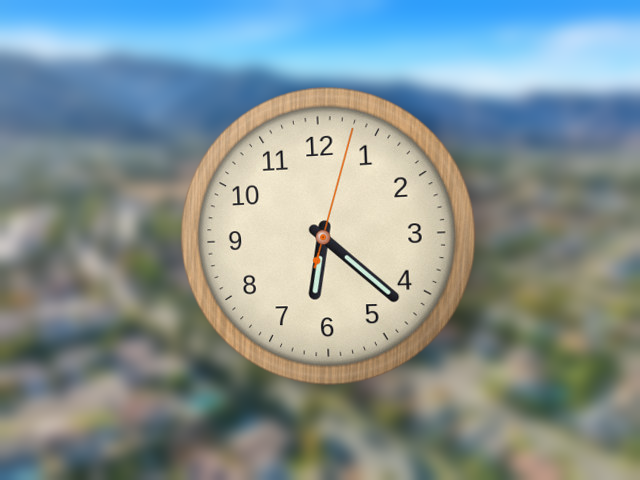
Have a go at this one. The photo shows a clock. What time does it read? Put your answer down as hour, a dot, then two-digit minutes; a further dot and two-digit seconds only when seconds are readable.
6.22.03
